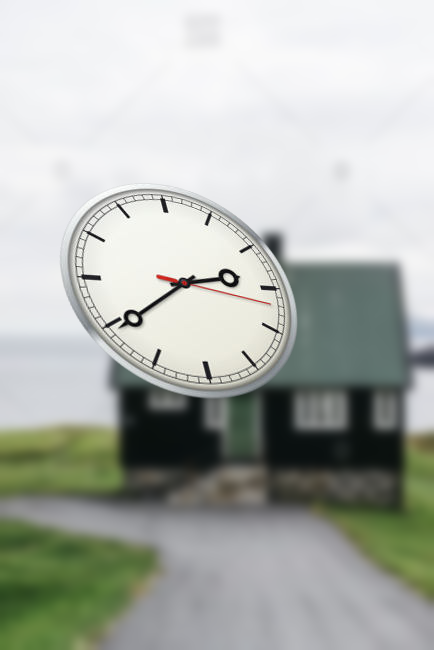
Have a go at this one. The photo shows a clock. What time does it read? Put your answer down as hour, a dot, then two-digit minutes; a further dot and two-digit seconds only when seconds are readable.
2.39.17
